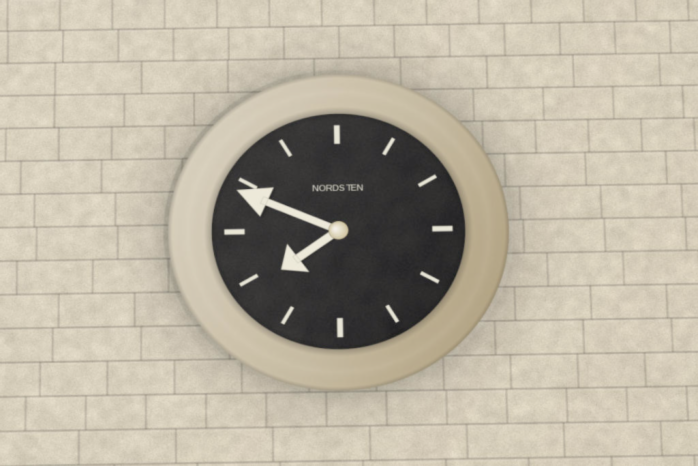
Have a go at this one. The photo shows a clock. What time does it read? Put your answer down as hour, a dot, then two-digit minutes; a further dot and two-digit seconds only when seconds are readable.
7.49
